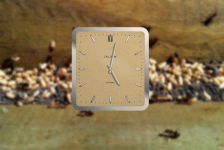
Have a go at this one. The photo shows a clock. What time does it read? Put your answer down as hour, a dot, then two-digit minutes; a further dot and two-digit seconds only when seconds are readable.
5.02
